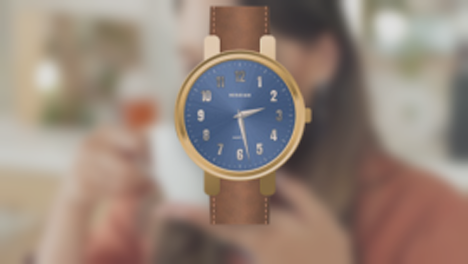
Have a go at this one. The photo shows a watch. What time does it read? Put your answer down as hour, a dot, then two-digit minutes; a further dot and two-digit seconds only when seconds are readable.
2.28
